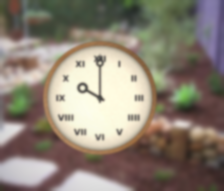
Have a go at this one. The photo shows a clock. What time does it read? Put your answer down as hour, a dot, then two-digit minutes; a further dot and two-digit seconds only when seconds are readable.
10.00
